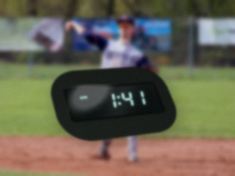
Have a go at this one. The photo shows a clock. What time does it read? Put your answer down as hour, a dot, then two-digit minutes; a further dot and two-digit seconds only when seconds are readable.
1.41
